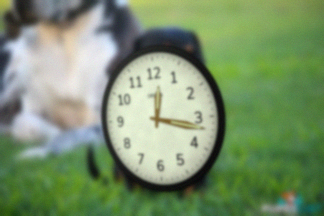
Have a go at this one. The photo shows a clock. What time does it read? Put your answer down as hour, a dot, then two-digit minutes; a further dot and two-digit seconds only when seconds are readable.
12.17
